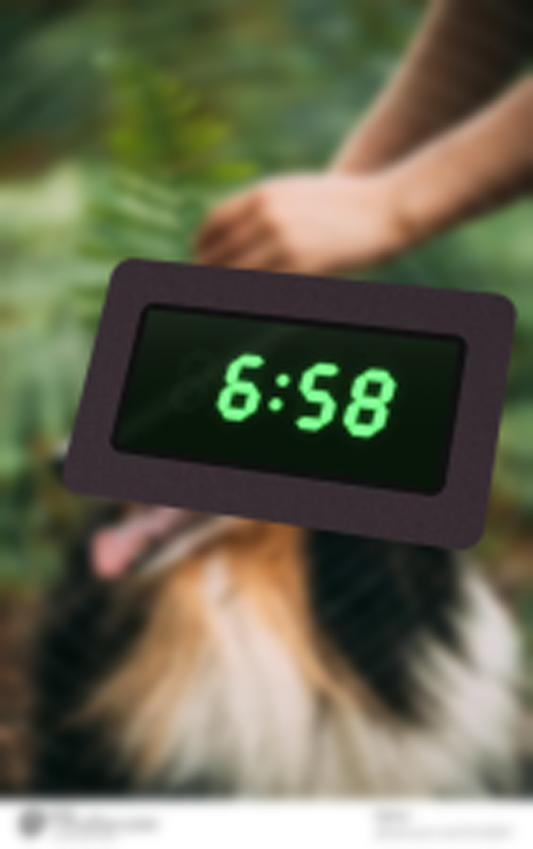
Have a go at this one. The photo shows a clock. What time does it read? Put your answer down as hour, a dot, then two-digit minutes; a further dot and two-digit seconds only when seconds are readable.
6.58
